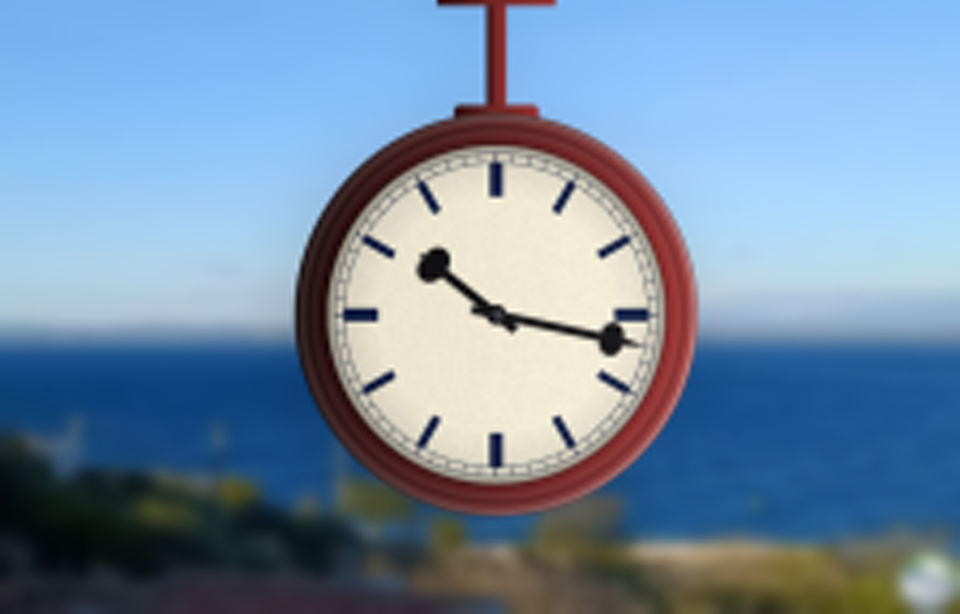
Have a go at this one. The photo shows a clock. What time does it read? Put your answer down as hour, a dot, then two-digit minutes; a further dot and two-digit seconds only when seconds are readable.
10.17
